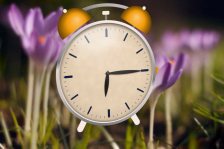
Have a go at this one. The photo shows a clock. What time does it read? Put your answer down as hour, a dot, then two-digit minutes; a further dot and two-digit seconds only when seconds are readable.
6.15
